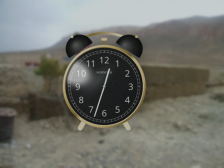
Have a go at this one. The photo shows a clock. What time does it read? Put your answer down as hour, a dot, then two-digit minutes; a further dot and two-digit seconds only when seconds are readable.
12.33
